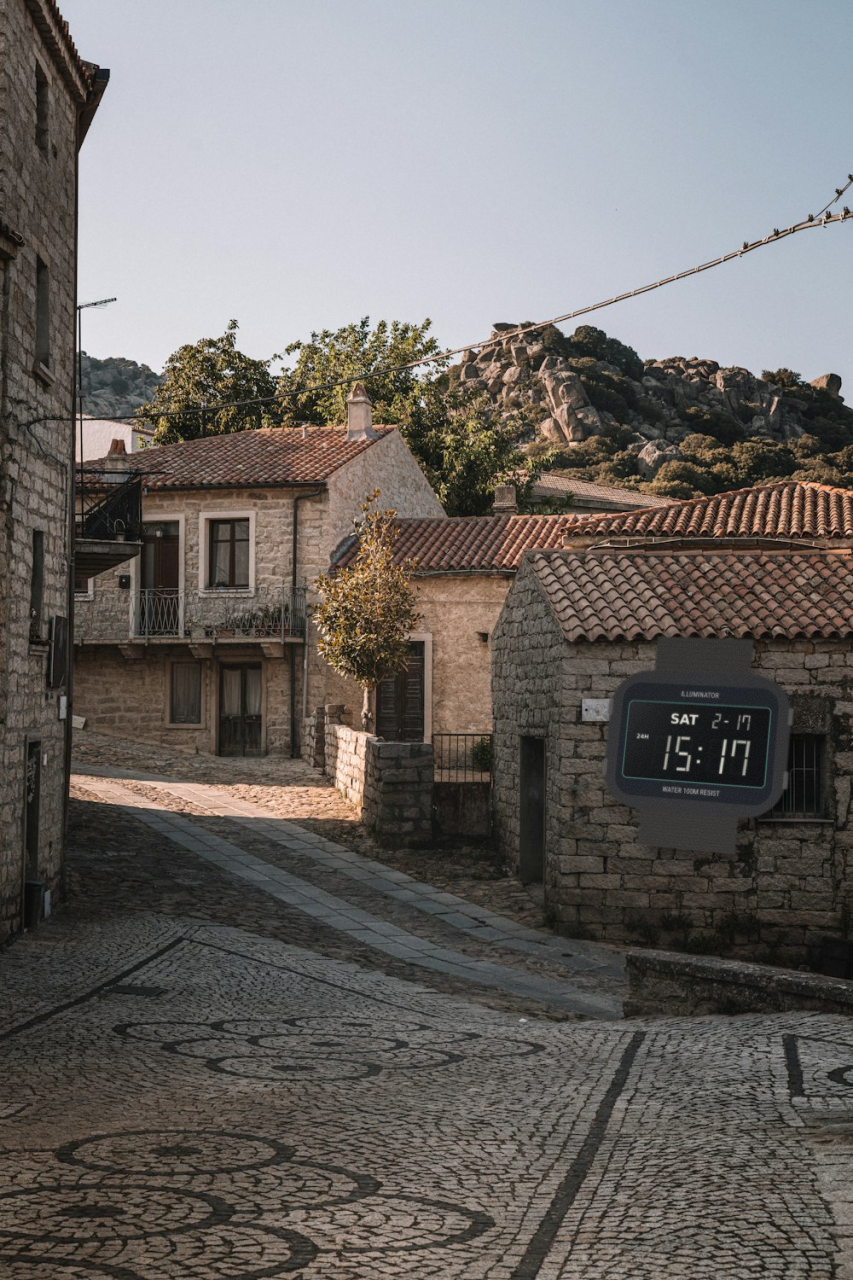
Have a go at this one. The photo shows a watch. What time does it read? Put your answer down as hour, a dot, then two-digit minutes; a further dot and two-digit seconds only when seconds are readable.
15.17
